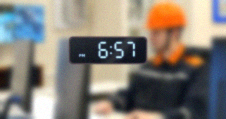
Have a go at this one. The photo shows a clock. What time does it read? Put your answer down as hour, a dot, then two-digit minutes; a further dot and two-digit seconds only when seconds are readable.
6.57
